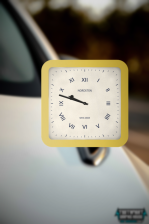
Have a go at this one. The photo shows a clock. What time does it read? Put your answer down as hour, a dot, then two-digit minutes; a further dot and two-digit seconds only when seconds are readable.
9.48
